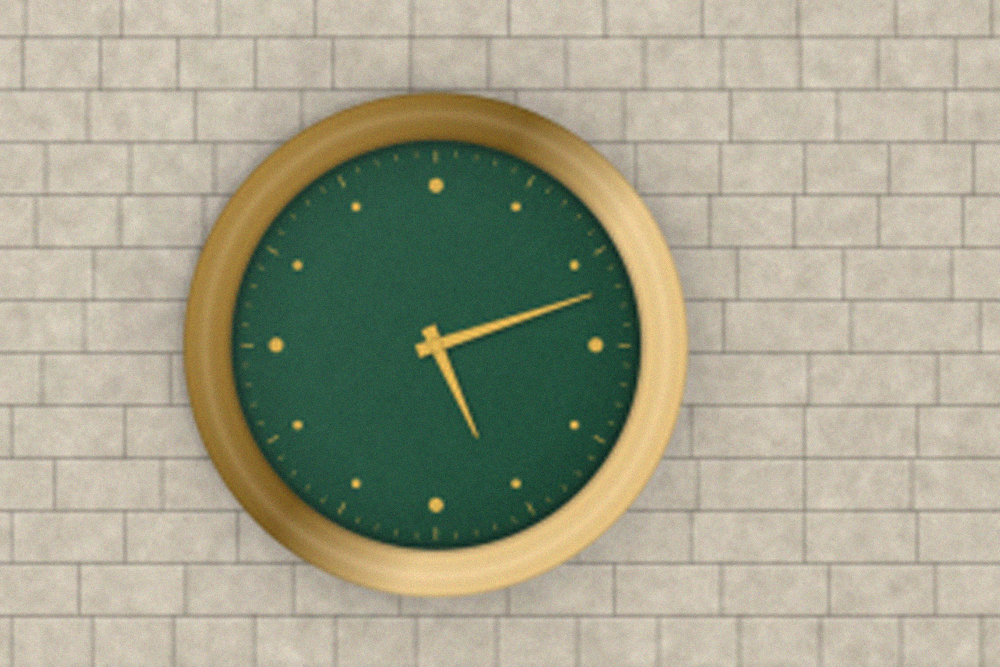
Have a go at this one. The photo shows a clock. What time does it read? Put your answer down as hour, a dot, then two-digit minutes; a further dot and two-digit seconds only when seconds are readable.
5.12
